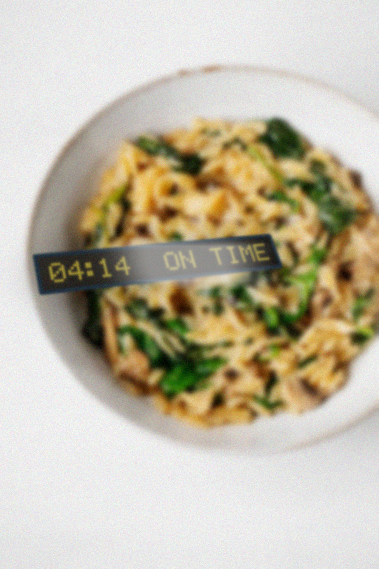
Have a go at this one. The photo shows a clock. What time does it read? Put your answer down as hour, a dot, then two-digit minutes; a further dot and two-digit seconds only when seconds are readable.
4.14
